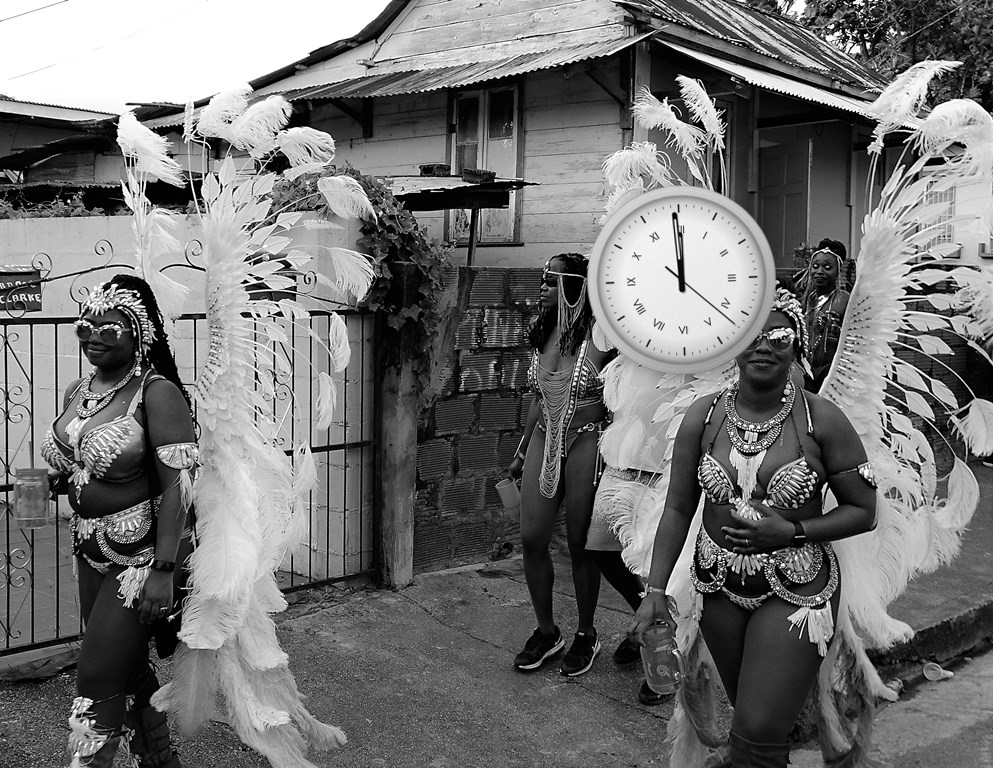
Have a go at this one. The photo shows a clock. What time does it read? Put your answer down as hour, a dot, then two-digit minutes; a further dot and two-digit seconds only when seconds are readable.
11.59.22
